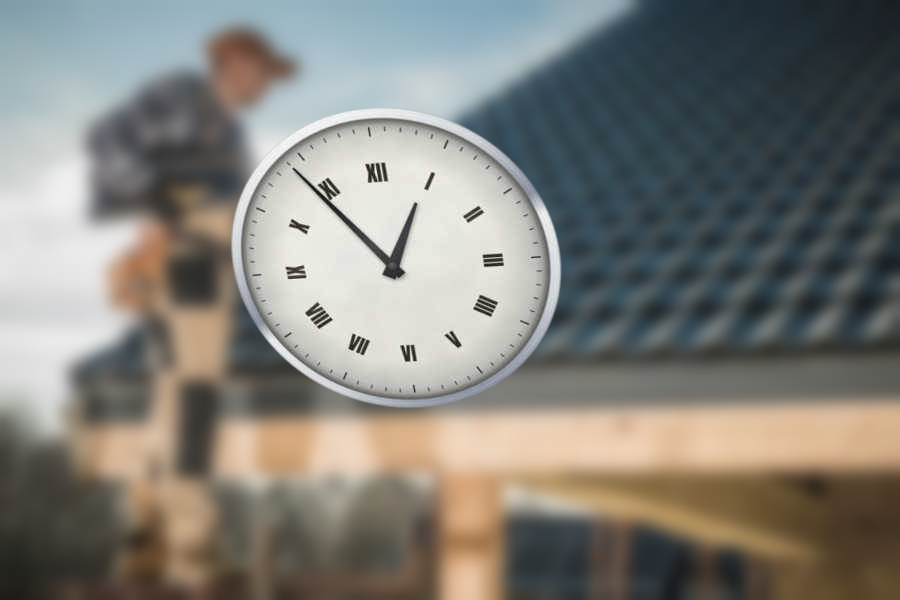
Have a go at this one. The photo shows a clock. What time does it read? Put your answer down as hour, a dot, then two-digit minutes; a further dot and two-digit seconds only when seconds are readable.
12.54
